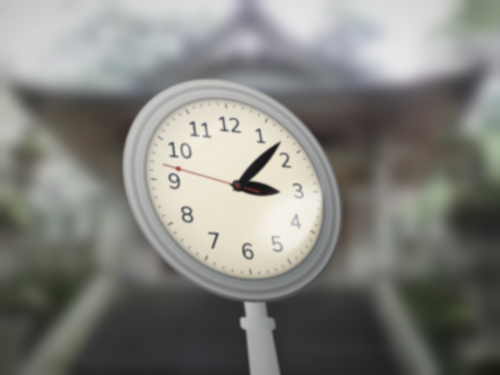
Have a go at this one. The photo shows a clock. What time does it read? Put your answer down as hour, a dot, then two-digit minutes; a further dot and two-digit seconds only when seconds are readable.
3.07.47
